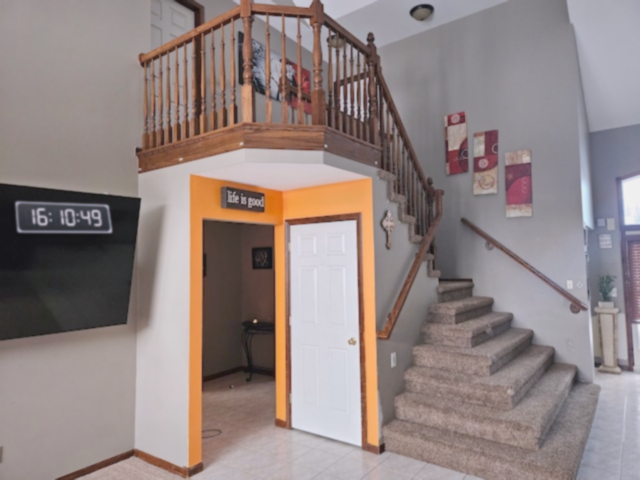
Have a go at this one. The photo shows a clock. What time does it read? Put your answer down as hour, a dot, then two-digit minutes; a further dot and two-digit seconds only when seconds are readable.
16.10.49
